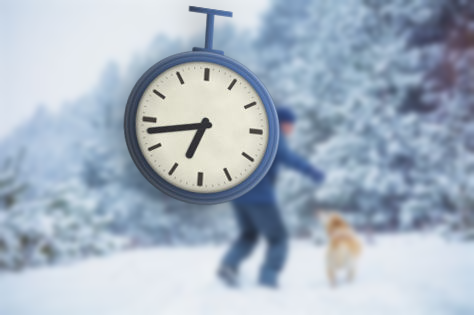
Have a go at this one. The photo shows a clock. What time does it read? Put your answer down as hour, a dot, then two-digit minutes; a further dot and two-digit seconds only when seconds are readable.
6.43
